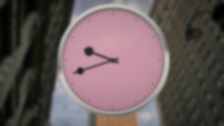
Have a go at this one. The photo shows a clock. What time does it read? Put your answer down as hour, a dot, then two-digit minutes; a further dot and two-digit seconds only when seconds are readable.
9.42
